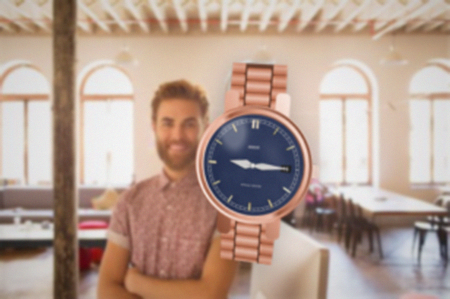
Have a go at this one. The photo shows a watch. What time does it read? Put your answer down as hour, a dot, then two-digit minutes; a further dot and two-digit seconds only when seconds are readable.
9.15
